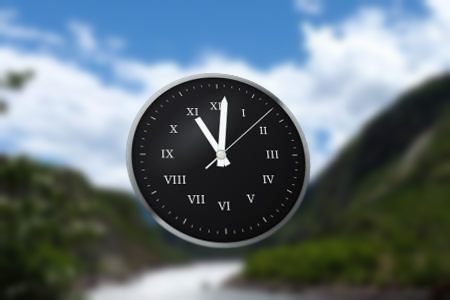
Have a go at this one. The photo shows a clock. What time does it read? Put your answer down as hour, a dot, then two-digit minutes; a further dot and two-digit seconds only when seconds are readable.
11.01.08
